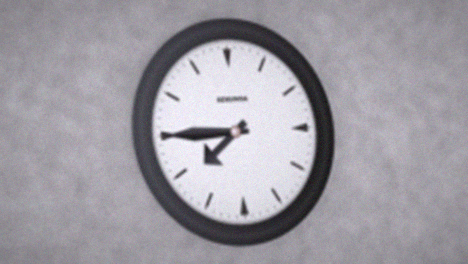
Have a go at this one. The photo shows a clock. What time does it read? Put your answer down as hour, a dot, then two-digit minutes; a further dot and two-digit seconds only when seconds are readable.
7.45
